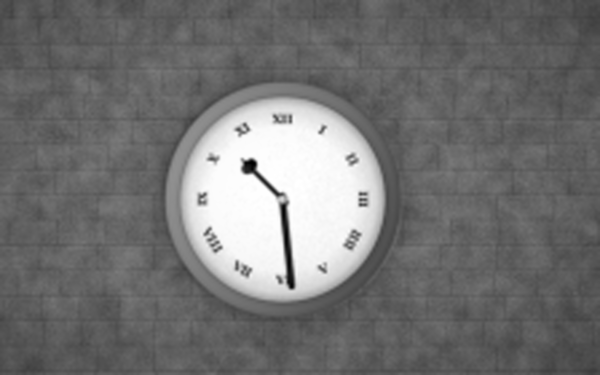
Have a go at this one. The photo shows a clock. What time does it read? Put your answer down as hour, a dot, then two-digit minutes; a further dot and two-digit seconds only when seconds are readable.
10.29
